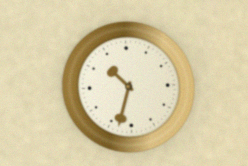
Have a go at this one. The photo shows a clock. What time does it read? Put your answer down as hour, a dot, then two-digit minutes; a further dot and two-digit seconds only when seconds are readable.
10.33
